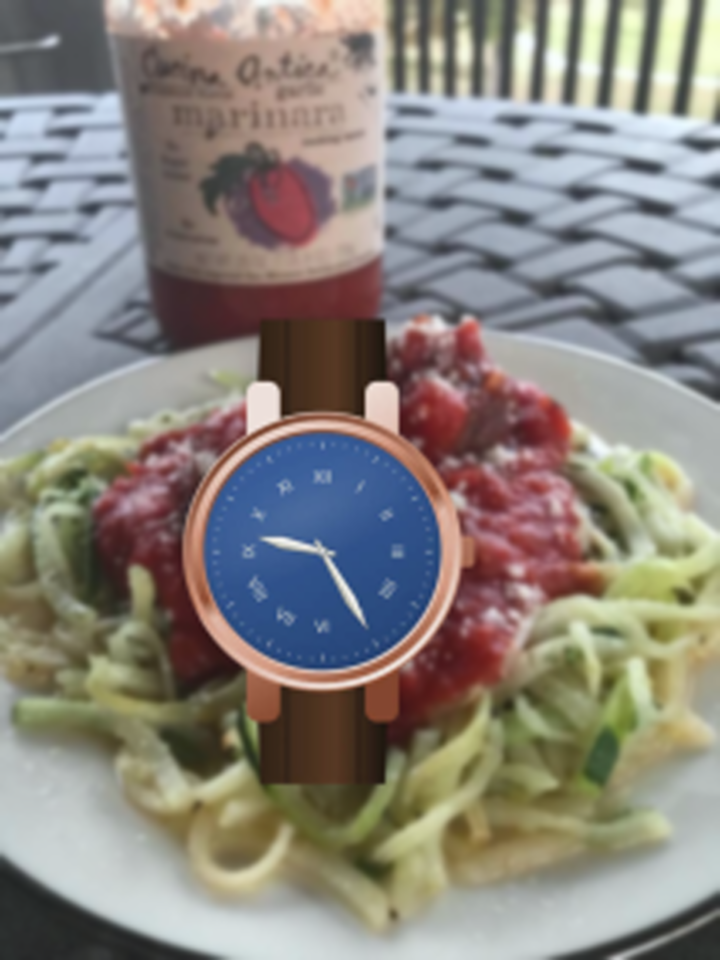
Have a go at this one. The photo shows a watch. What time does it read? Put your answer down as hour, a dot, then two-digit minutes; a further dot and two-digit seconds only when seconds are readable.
9.25
